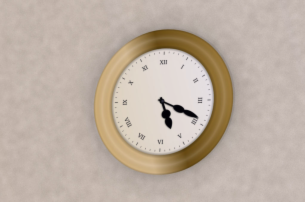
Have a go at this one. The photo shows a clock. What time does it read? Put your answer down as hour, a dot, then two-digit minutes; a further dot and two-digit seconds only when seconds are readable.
5.19
